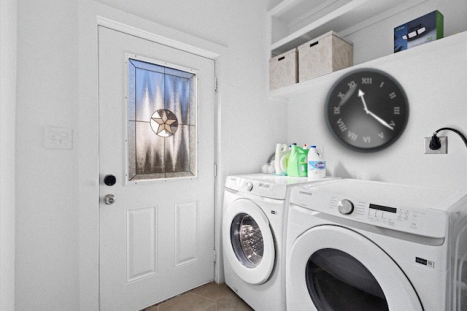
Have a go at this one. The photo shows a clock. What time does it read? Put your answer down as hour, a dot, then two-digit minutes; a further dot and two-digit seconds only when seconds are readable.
11.21
